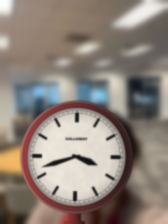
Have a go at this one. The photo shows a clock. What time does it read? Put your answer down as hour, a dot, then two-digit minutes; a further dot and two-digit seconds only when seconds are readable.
3.42
